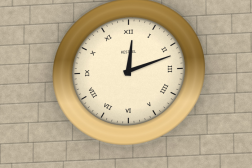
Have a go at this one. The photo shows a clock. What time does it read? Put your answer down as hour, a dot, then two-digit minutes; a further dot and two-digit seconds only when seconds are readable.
12.12
